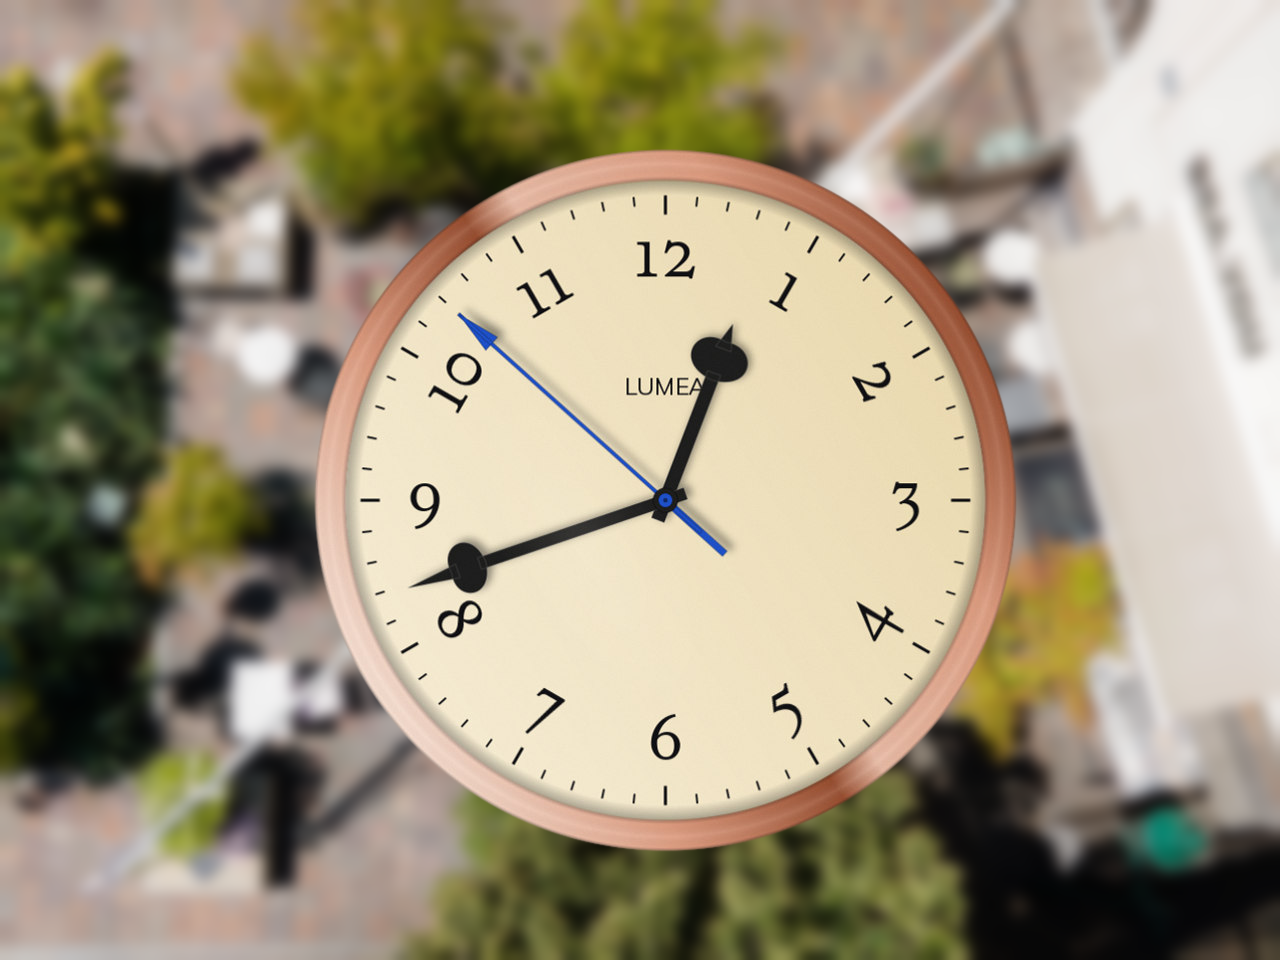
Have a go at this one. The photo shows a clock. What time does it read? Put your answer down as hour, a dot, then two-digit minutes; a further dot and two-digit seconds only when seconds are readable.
12.41.52
